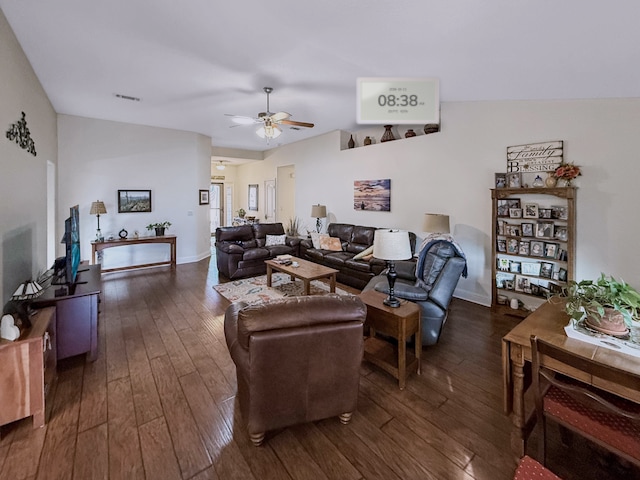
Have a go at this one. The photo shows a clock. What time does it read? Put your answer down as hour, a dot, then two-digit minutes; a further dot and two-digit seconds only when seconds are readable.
8.38
